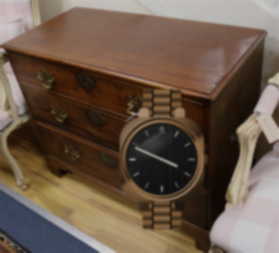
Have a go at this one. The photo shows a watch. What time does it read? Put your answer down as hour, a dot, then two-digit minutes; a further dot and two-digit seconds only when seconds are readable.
3.49
